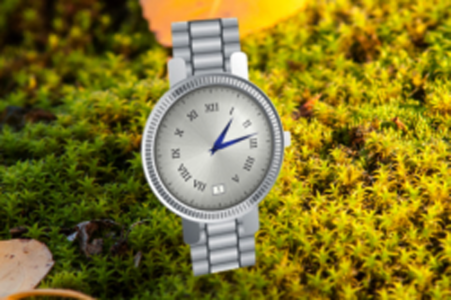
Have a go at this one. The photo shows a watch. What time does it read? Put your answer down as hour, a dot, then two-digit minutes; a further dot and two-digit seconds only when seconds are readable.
1.13
